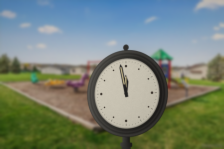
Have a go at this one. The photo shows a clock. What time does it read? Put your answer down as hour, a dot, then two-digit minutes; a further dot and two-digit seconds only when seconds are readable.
11.58
